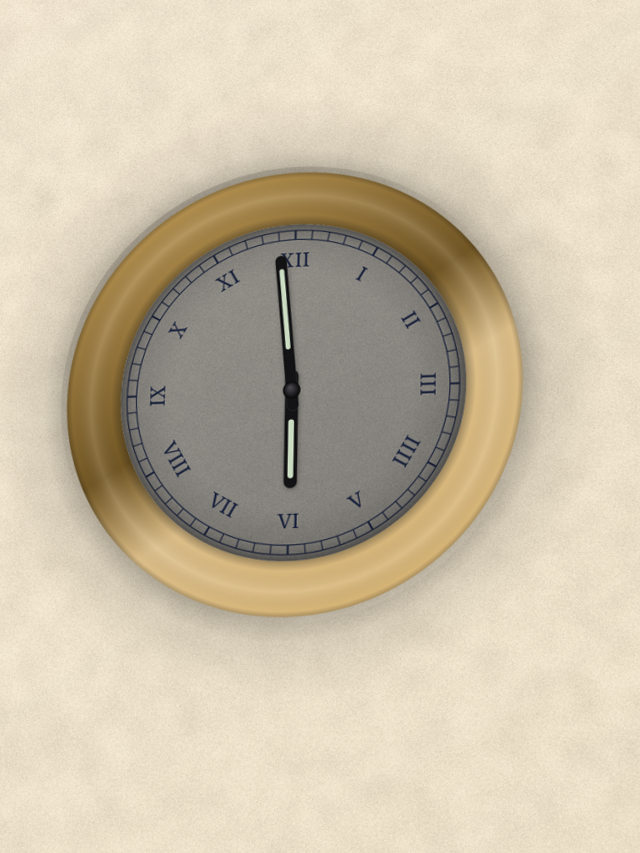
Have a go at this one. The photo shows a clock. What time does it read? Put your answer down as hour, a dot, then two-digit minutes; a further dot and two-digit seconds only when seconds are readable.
5.59
